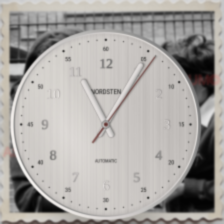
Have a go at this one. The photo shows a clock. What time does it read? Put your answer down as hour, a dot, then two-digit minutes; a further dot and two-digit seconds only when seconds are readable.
11.05.06
